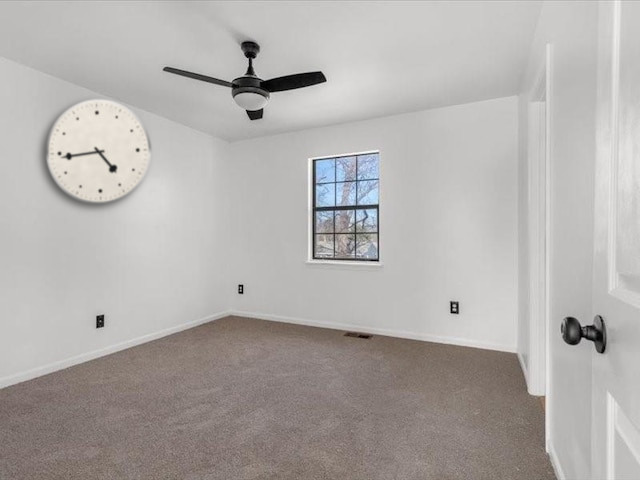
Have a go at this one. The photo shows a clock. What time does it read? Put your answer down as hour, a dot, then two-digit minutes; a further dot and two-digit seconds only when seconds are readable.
4.44
